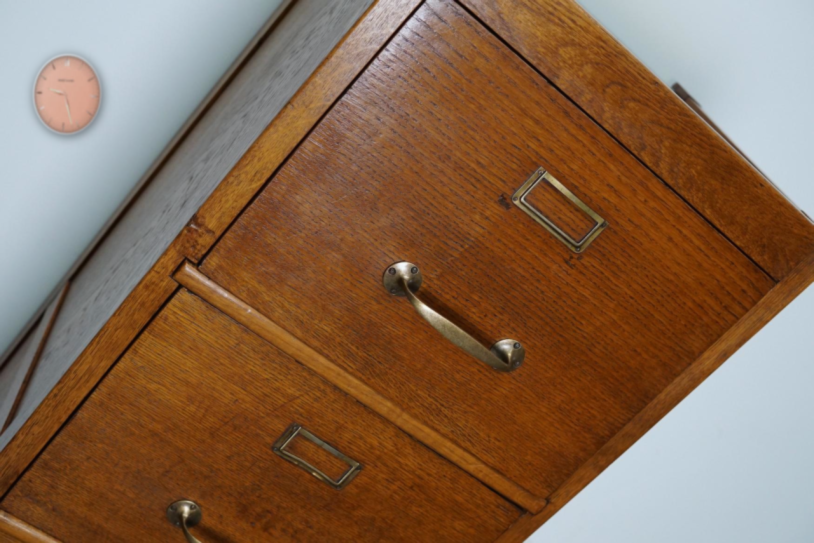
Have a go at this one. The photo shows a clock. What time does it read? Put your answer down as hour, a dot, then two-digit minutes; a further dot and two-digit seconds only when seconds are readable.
9.27
